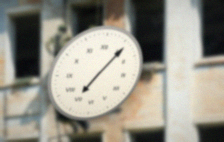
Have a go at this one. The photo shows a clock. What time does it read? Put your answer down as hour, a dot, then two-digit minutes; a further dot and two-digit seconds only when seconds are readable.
7.06
